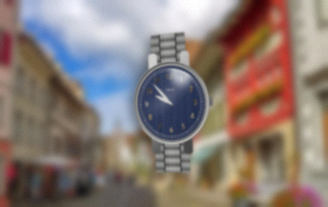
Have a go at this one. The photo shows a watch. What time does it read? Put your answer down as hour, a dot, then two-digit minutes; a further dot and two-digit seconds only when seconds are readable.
9.53
